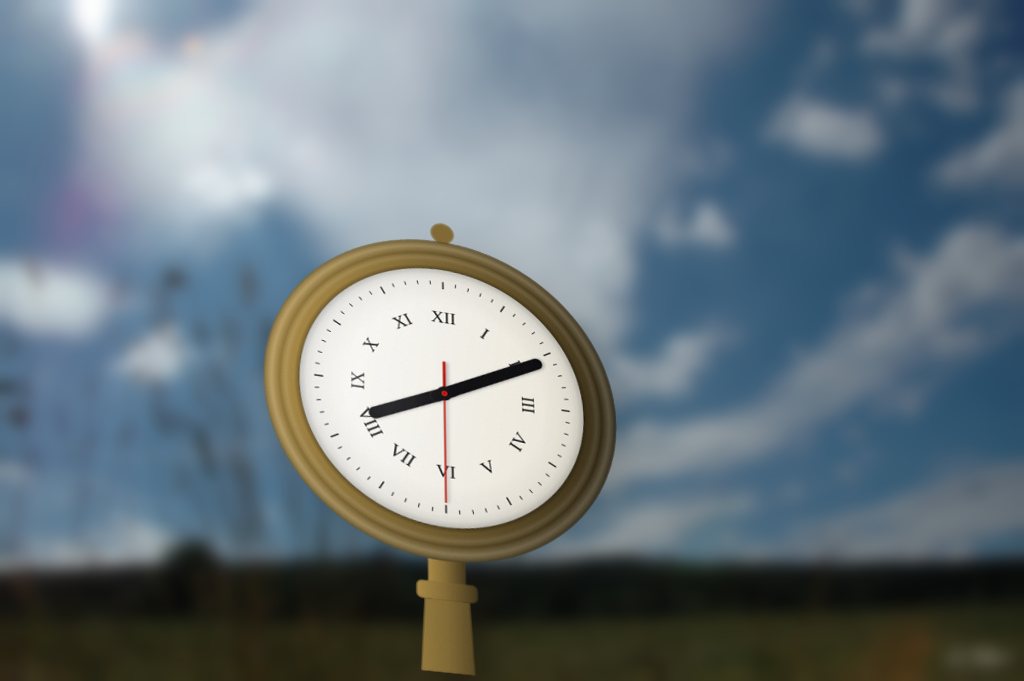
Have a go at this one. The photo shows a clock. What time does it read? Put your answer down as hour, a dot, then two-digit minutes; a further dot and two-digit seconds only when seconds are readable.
8.10.30
